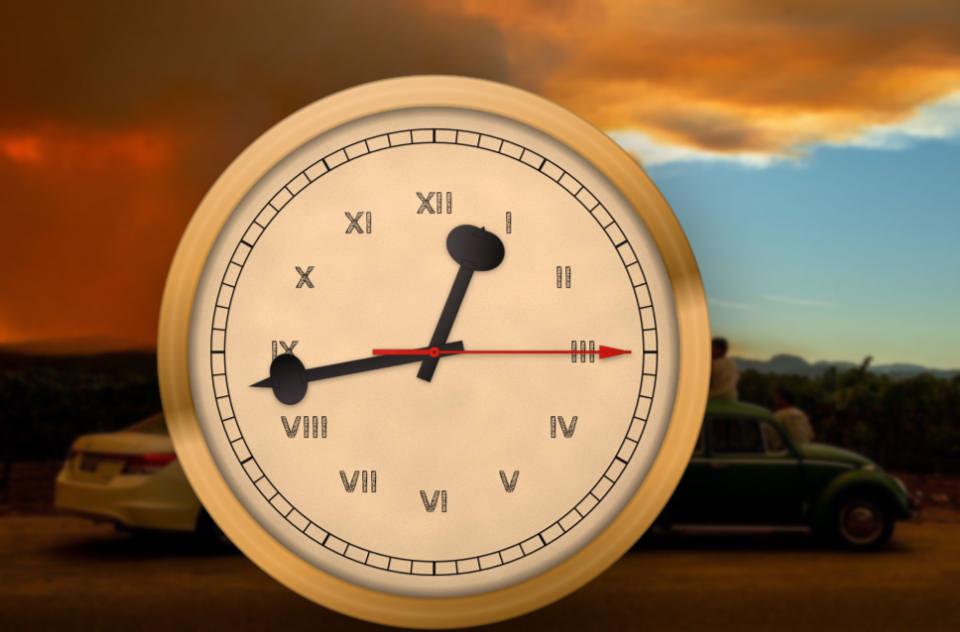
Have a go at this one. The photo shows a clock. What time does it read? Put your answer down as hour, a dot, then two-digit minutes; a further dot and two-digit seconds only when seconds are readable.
12.43.15
